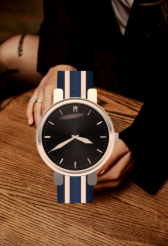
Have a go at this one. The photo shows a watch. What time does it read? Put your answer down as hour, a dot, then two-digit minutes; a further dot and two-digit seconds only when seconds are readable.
3.40
